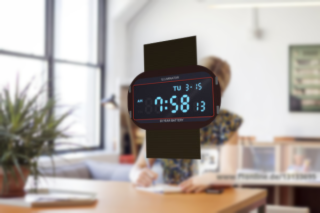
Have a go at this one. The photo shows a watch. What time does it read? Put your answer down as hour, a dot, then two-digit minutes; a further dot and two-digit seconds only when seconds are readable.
7.58.13
